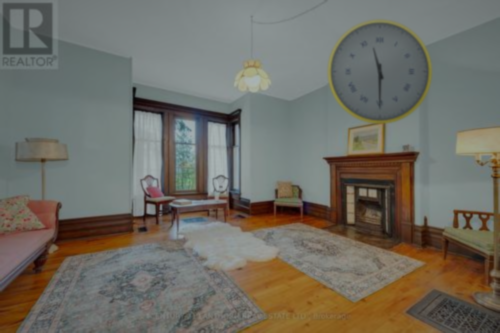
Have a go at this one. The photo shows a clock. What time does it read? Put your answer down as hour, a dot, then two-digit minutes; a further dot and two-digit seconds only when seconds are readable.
11.30
